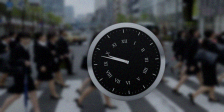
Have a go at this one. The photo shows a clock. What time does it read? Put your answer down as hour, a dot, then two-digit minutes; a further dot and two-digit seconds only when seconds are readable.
9.48
